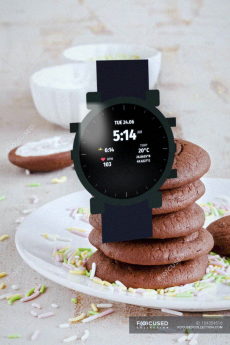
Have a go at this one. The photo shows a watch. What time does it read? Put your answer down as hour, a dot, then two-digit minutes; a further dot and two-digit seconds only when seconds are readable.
5.14
